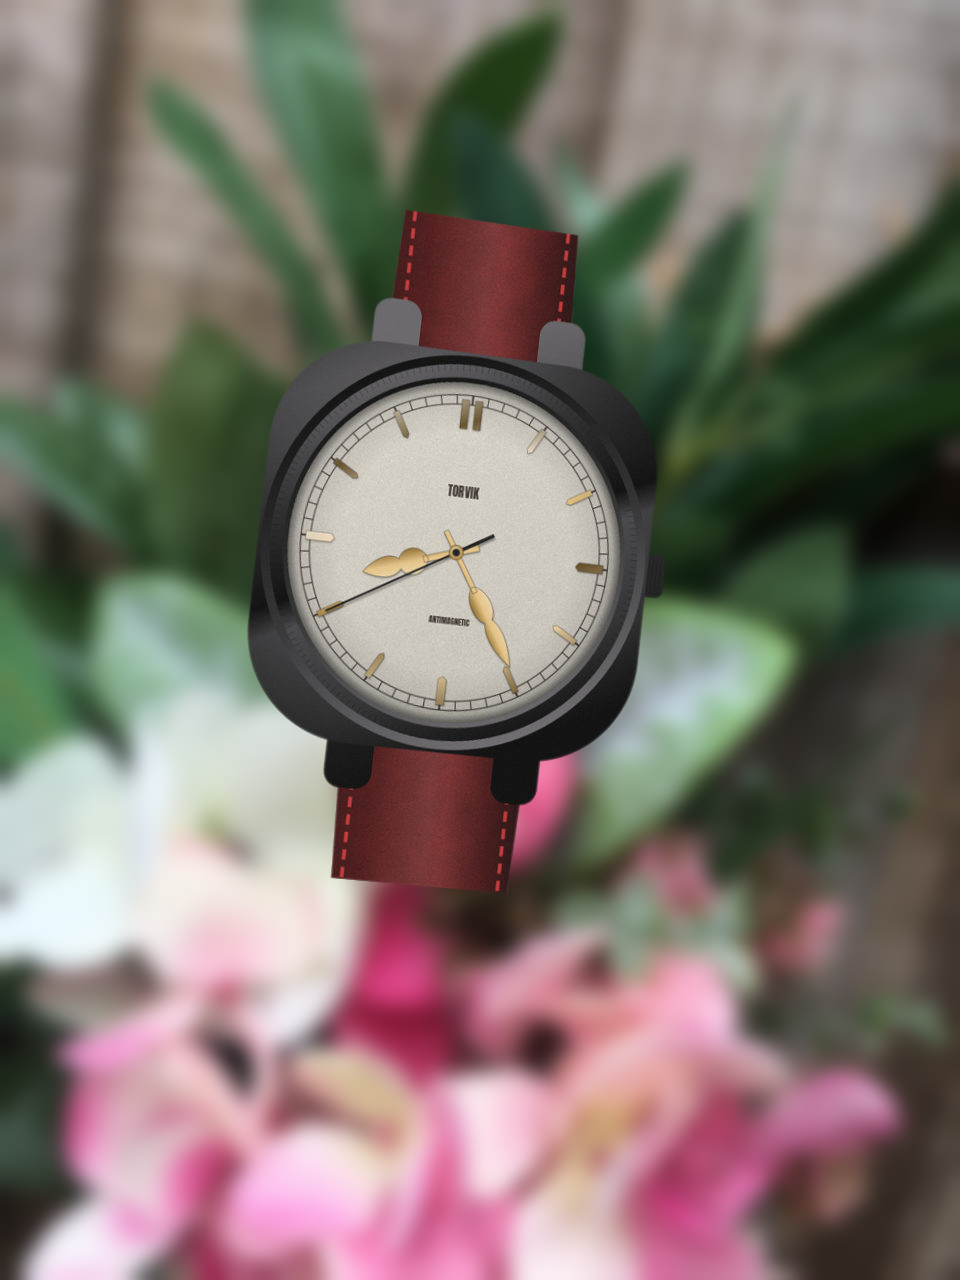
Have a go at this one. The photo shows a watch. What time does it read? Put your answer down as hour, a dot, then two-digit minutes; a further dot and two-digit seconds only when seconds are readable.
8.24.40
